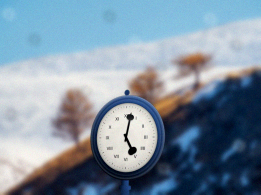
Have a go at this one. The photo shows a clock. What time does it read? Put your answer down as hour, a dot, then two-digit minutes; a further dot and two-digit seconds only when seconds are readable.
5.02
